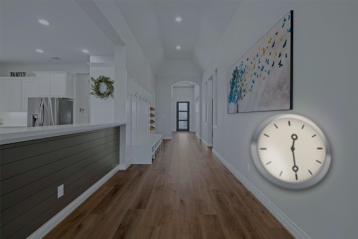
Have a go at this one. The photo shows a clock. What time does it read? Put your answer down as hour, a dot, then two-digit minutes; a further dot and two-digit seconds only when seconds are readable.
12.30
